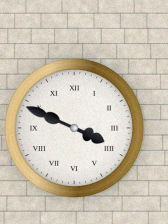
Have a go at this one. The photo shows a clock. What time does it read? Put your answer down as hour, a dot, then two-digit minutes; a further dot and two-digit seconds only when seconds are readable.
3.49
